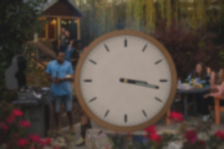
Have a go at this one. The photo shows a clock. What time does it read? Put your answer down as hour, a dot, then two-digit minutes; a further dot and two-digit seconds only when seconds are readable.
3.17
